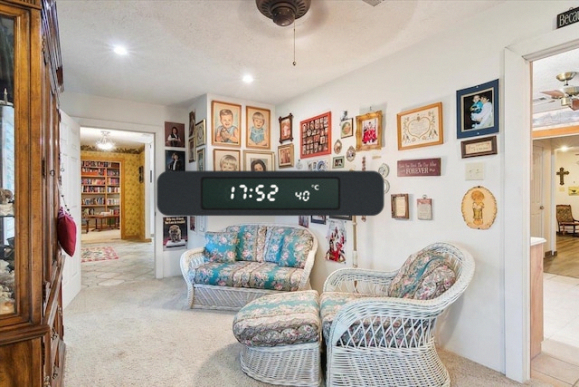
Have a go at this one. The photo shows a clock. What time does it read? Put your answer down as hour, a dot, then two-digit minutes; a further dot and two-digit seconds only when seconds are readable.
17.52
